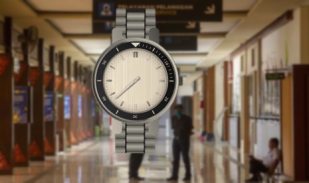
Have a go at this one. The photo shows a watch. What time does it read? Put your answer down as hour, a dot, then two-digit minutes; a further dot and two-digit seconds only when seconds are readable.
7.38
